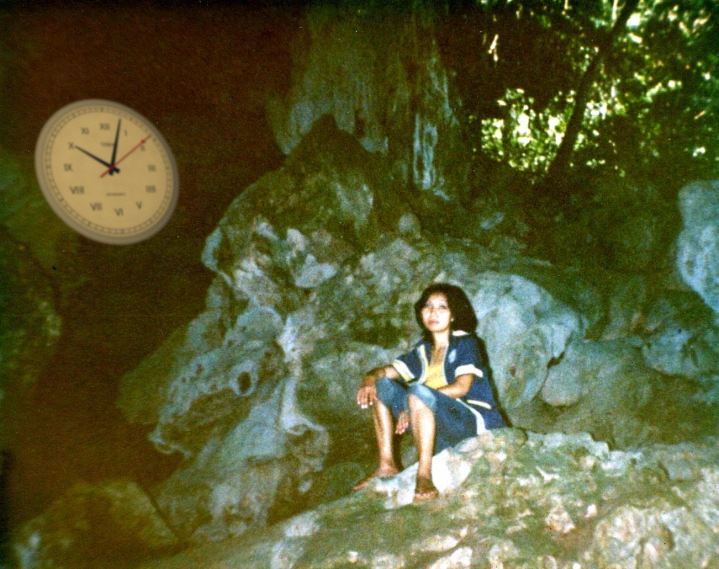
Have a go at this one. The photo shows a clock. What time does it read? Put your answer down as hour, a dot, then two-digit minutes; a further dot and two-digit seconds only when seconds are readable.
10.03.09
